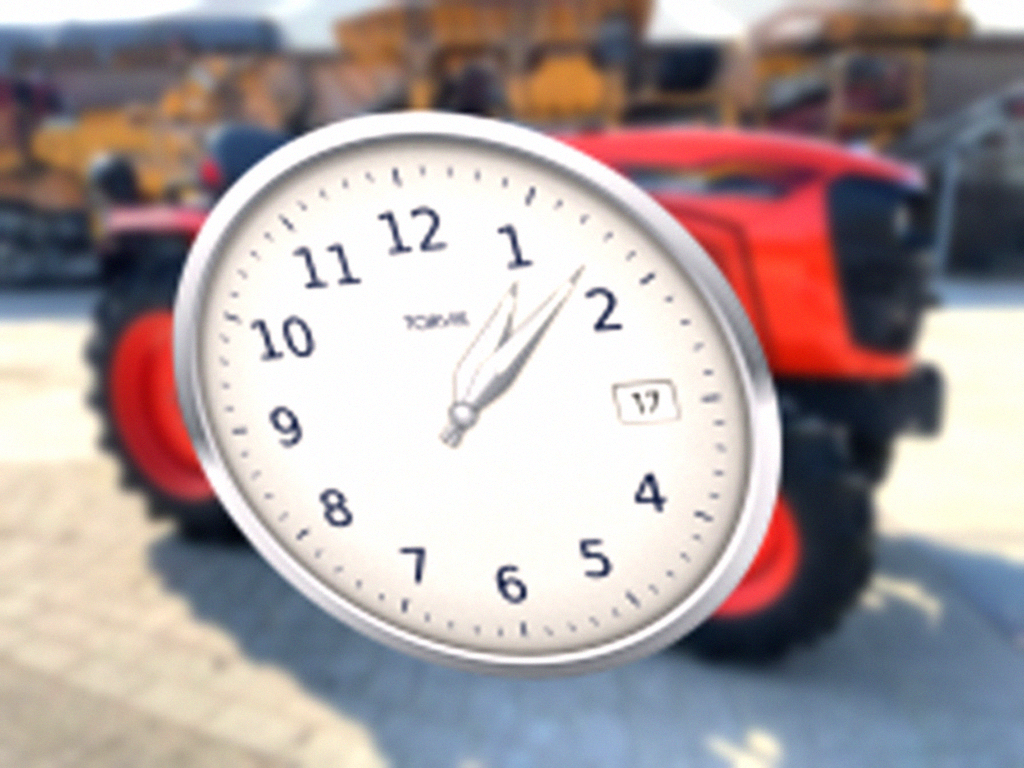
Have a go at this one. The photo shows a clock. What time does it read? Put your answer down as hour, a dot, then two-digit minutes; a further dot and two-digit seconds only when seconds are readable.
1.08
